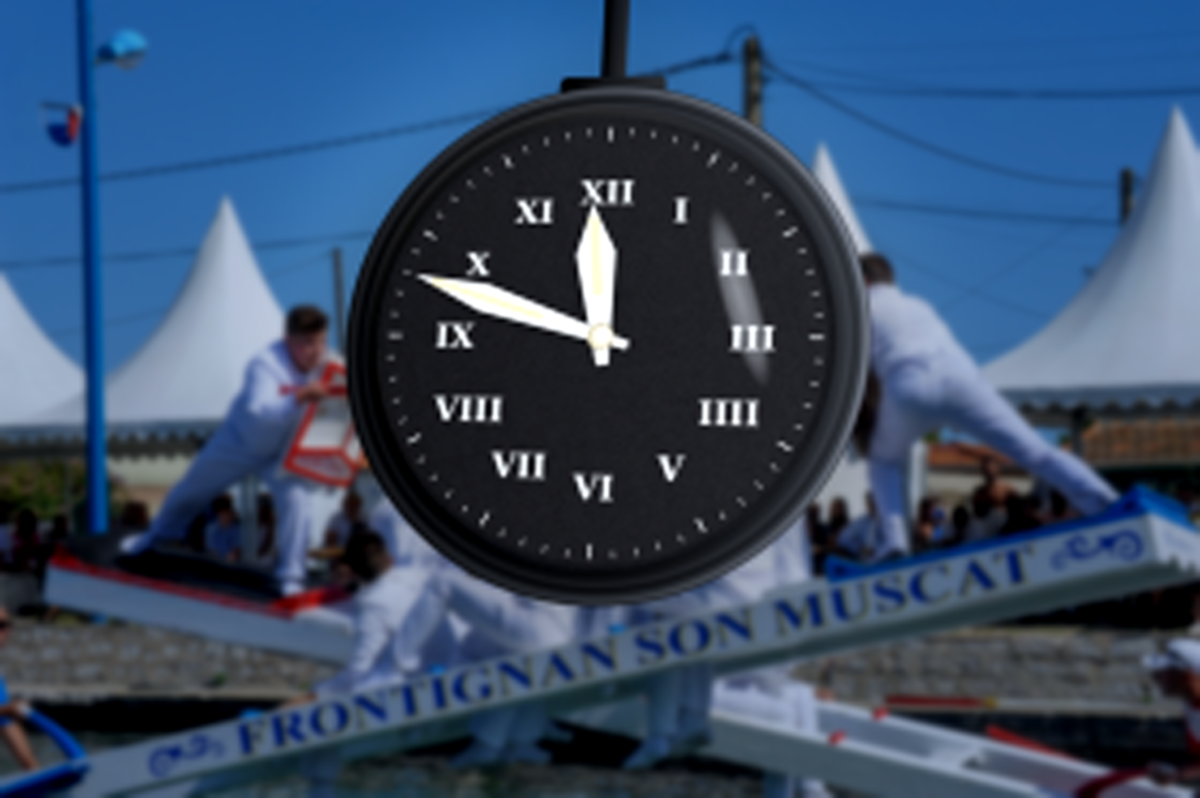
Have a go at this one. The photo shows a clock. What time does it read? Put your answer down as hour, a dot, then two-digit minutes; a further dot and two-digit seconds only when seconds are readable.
11.48
